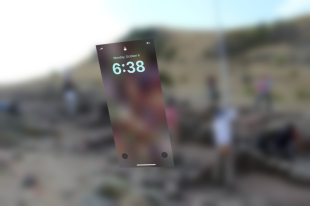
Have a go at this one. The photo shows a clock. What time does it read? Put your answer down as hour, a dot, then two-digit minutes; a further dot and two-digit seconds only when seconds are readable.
6.38
